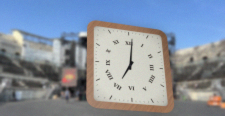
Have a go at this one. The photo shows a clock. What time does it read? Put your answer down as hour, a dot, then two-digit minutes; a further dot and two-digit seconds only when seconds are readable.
7.01
